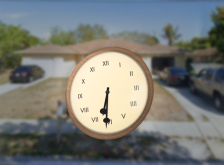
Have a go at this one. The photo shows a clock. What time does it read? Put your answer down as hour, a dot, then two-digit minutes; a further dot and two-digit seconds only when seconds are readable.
6.31
